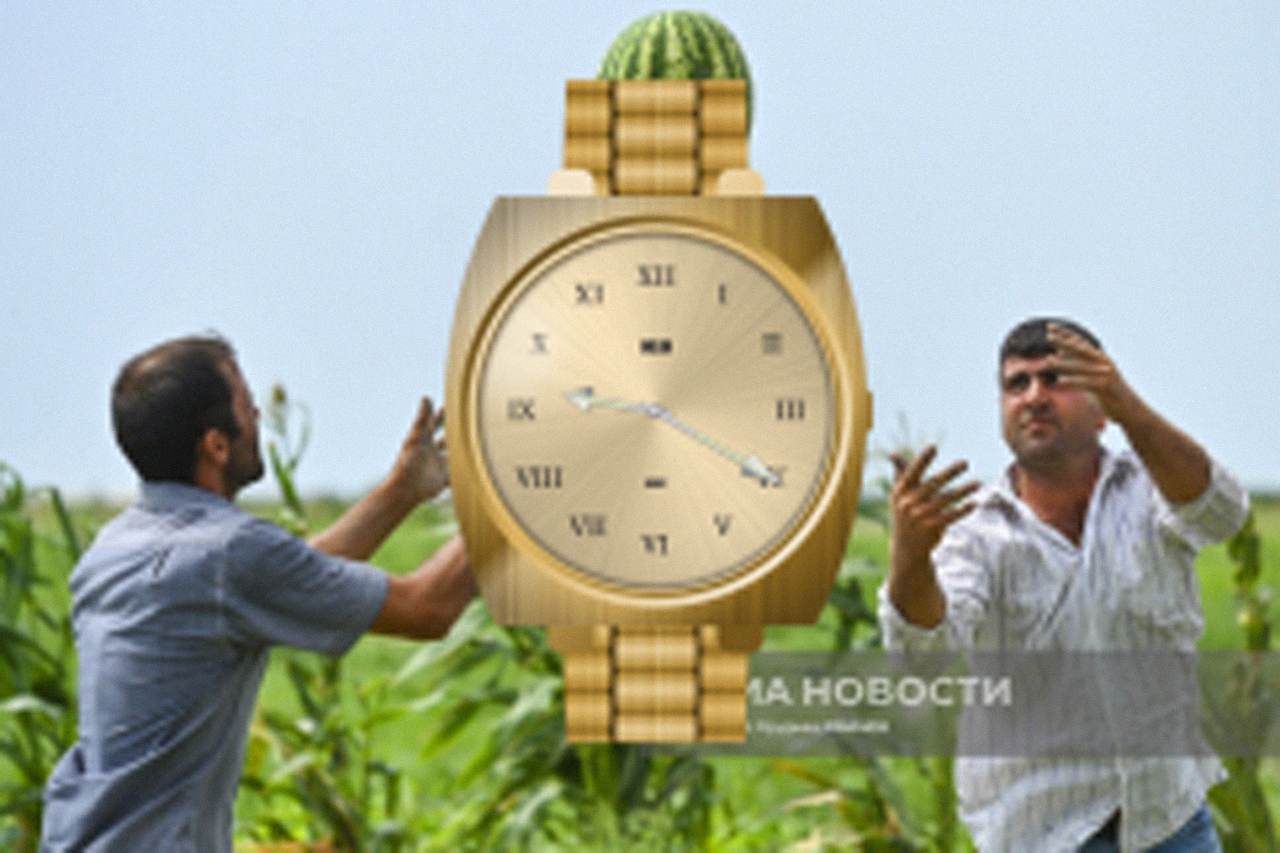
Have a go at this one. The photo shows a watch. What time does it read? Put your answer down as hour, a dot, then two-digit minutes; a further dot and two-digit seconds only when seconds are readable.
9.20
